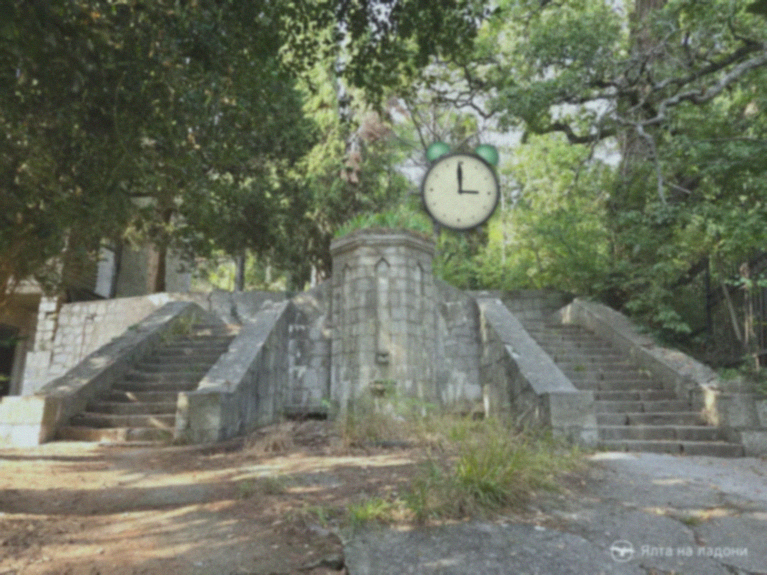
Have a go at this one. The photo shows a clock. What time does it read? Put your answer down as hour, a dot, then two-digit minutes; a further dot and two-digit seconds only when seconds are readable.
2.59
